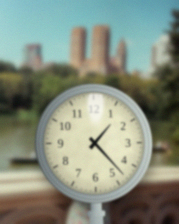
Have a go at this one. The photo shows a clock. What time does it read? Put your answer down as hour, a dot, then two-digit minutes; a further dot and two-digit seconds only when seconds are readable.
1.23
